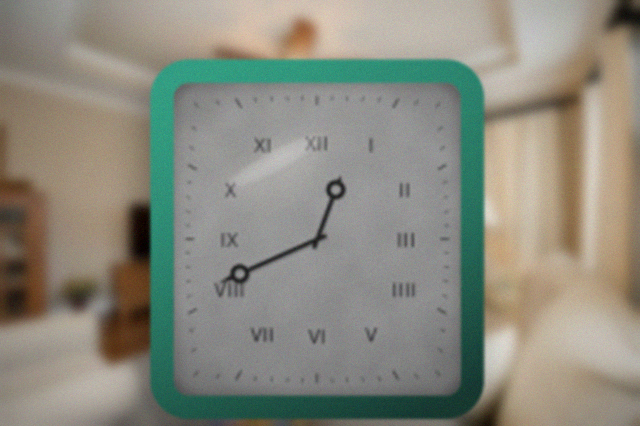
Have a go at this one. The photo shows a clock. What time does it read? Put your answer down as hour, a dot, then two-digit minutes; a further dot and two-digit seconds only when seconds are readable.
12.41
